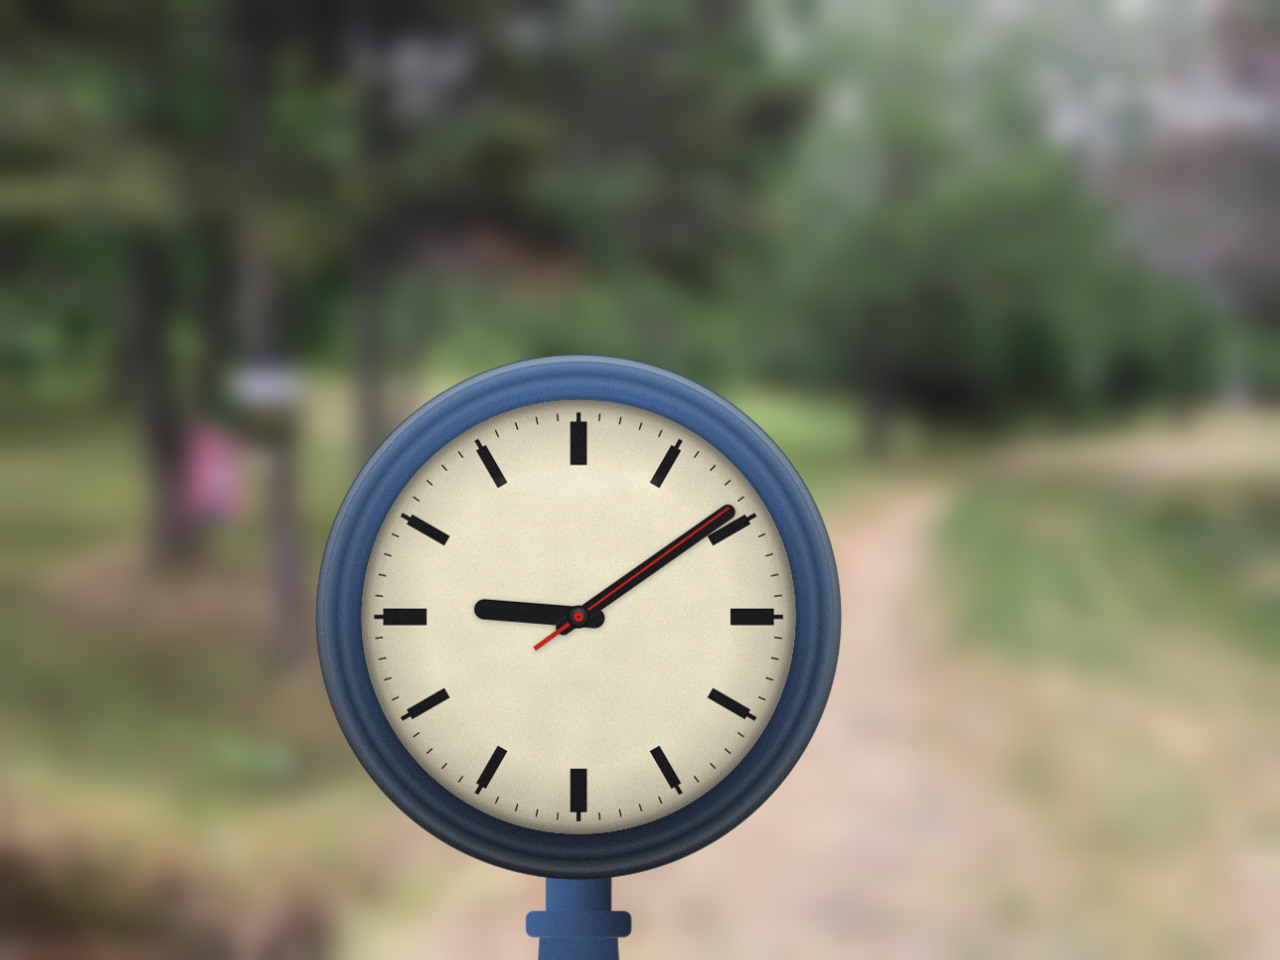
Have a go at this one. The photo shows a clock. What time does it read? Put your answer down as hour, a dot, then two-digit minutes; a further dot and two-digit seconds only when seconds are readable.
9.09.09
